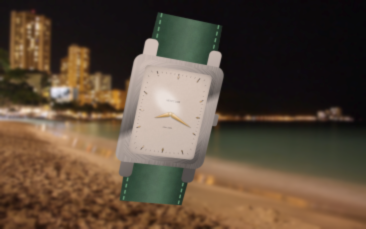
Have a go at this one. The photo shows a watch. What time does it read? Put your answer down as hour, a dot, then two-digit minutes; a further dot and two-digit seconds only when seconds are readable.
8.19
